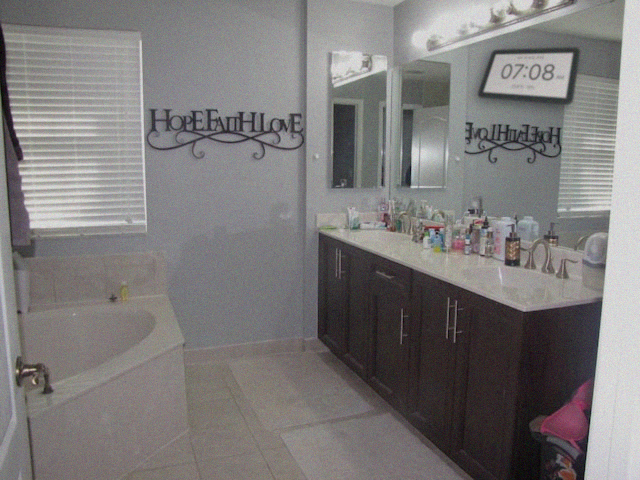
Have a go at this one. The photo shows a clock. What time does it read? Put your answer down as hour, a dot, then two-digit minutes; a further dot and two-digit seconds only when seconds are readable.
7.08
